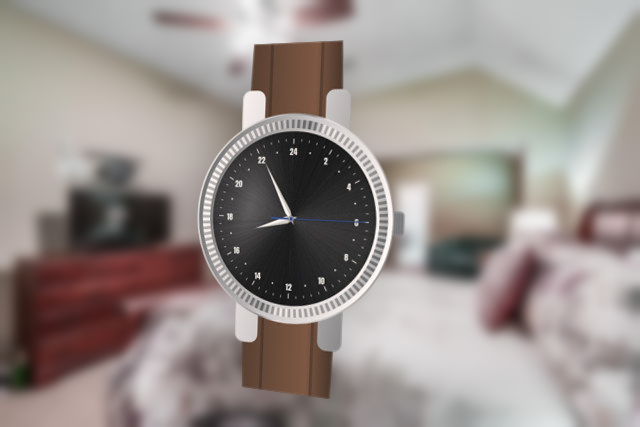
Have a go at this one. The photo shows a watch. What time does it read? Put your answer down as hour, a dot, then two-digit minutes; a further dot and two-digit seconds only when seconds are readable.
16.55.15
